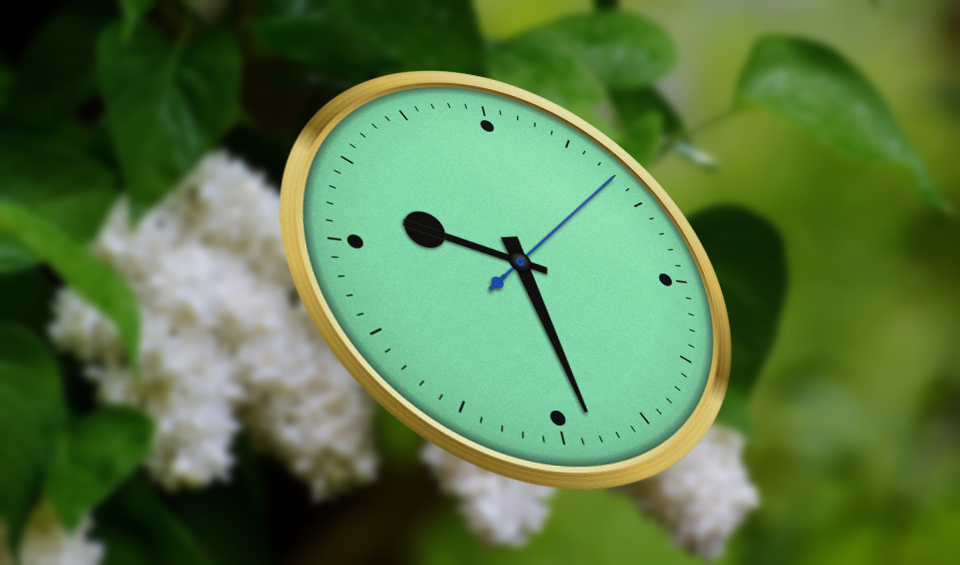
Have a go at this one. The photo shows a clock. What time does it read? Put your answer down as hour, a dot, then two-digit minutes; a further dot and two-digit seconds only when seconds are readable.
9.28.08
